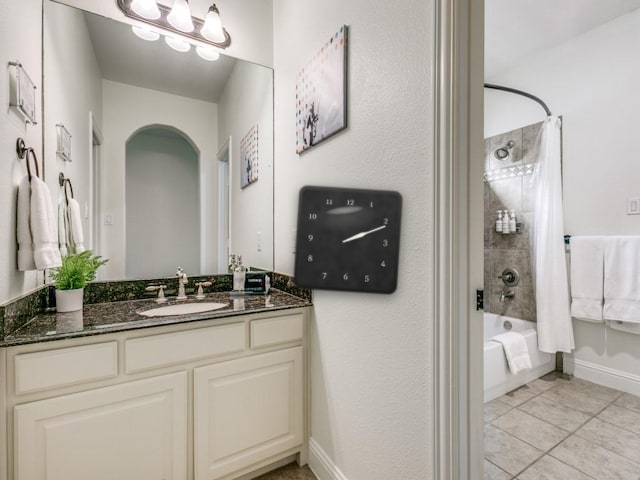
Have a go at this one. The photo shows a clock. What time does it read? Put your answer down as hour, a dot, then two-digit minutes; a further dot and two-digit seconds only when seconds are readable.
2.11
